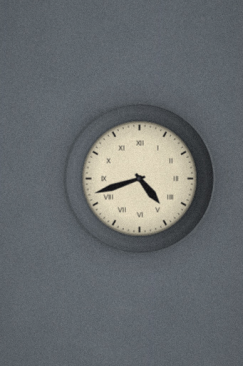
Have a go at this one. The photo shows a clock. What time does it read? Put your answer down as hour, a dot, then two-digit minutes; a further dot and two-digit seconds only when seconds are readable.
4.42
